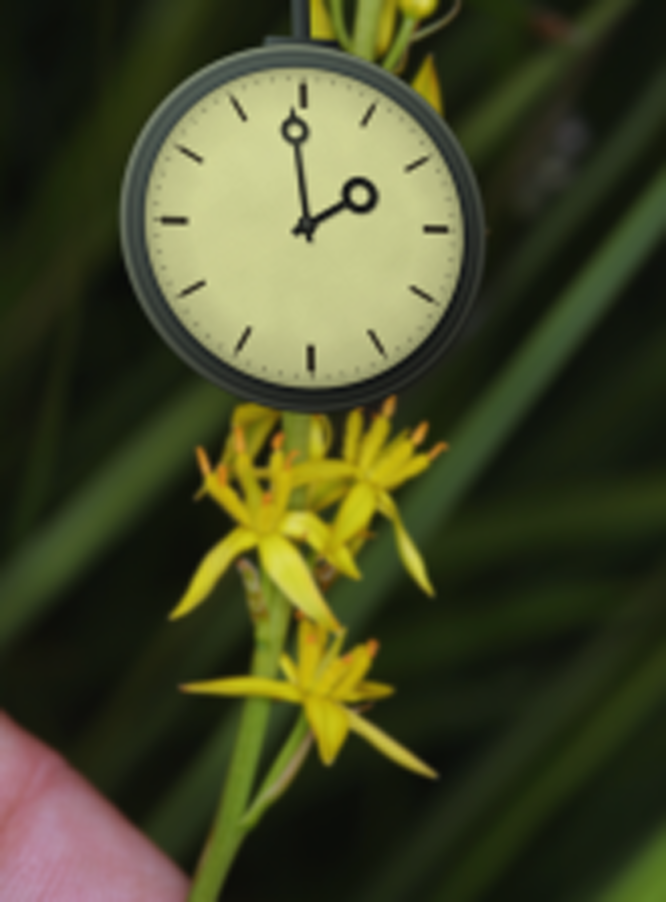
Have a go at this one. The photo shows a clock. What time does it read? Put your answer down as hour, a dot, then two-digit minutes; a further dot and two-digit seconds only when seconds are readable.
1.59
